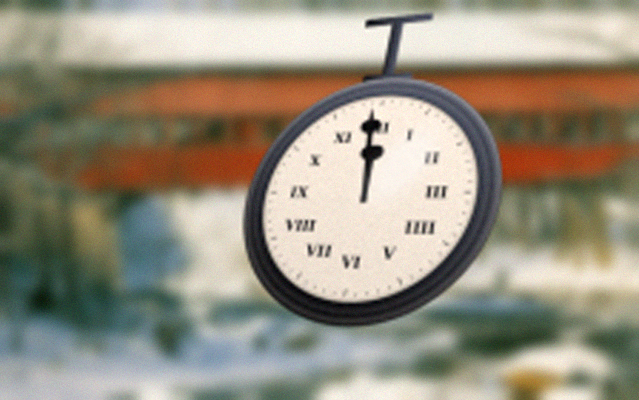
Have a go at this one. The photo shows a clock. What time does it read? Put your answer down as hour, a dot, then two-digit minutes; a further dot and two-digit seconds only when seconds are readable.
11.59
